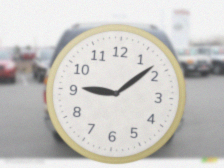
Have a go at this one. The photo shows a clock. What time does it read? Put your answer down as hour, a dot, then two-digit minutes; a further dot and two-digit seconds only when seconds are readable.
9.08
